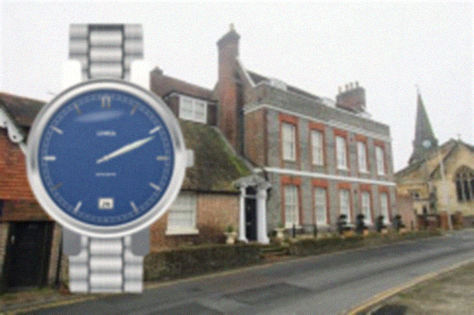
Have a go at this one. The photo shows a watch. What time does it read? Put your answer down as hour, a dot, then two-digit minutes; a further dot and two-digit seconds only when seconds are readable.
2.11
